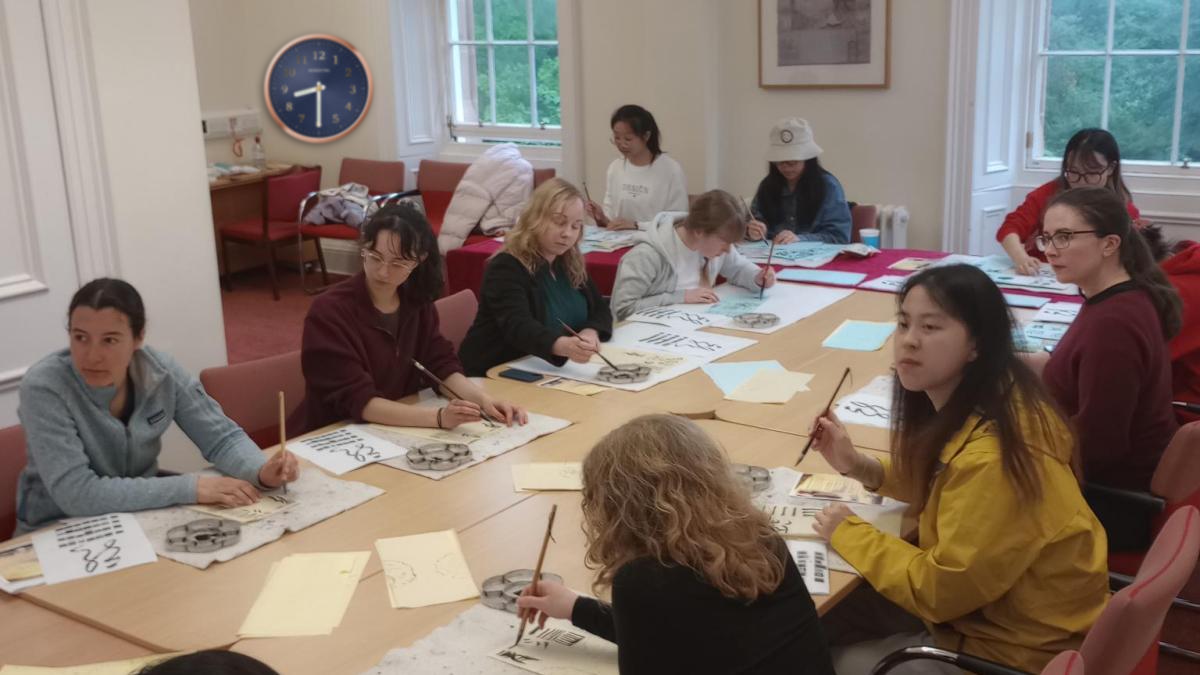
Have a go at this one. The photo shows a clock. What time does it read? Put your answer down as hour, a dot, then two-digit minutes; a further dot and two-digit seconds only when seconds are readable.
8.30
